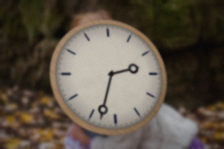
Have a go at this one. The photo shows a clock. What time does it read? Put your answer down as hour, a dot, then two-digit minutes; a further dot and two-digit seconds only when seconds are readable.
2.33
